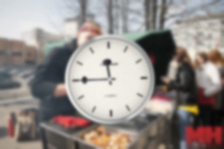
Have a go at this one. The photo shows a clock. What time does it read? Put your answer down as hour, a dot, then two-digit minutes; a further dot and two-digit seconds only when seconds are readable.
11.45
